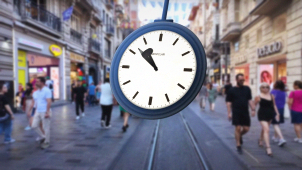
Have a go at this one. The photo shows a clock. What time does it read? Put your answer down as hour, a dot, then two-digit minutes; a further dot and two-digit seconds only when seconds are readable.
10.52
